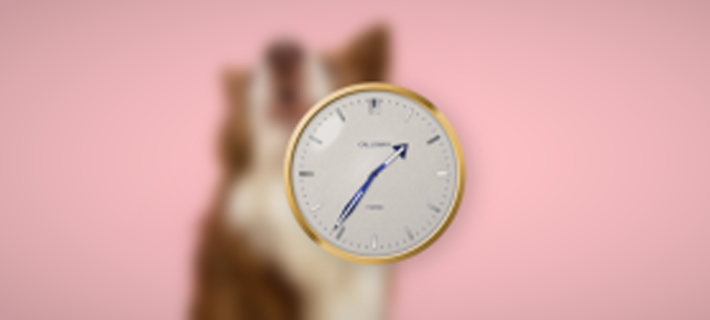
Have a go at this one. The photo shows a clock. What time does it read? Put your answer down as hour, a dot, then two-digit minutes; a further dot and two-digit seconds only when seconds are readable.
1.36
